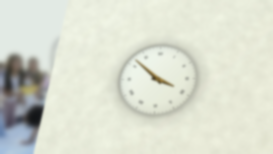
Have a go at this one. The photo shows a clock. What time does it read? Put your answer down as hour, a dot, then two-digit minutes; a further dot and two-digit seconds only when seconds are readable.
3.52
